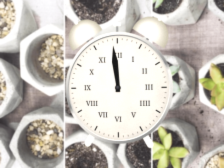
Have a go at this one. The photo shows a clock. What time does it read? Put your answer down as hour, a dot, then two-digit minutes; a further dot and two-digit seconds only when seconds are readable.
11.59
